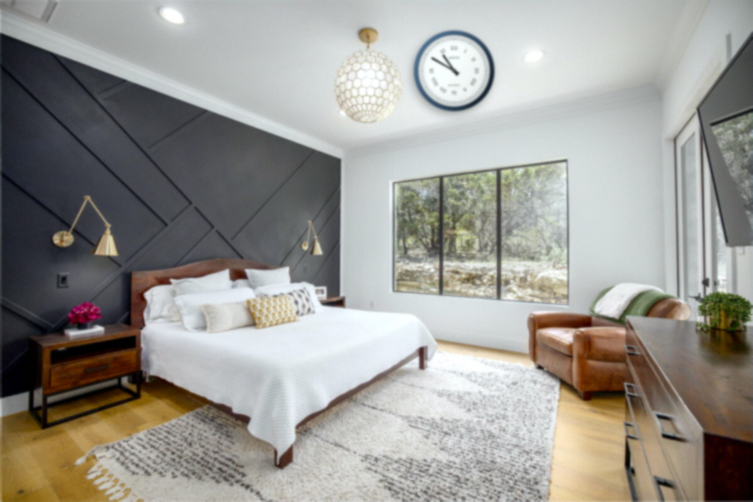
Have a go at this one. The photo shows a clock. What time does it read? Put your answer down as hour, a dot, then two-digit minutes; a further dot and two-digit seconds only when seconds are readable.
10.50
